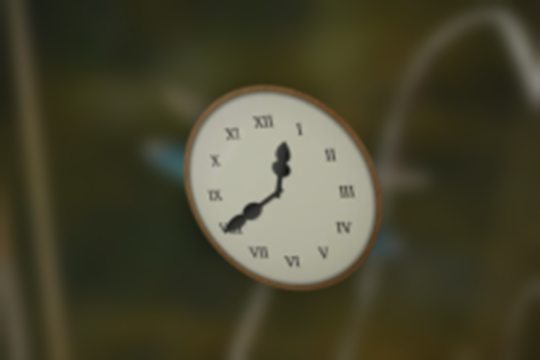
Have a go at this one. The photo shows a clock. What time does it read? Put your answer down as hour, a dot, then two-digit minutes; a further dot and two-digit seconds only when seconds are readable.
12.40
